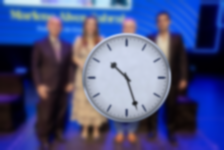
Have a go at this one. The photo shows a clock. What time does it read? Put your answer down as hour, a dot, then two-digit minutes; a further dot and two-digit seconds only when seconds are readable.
10.27
